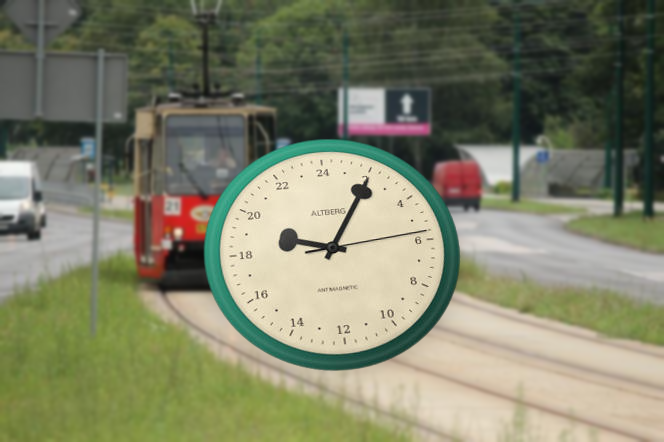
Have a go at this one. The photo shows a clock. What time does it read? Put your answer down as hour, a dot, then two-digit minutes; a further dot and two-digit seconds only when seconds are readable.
19.05.14
